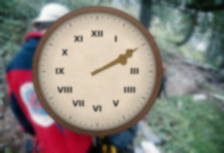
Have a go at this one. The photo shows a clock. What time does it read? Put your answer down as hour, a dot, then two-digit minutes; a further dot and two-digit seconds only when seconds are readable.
2.10
